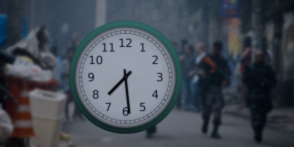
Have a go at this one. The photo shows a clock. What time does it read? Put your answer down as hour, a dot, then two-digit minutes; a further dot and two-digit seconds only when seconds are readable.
7.29
